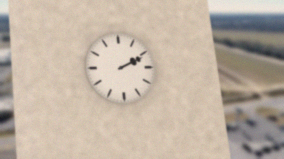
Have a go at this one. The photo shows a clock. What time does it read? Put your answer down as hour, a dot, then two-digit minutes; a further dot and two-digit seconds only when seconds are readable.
2.11
